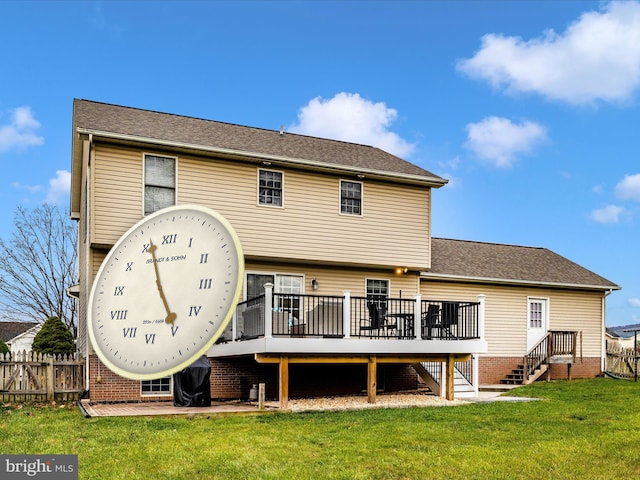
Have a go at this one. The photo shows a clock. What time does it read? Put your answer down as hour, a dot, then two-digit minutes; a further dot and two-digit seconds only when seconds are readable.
4.56
